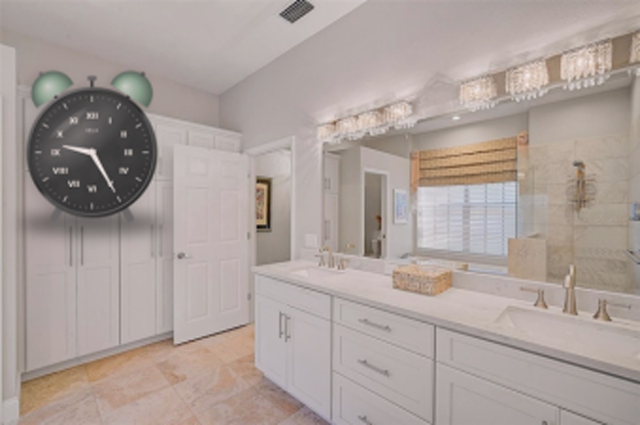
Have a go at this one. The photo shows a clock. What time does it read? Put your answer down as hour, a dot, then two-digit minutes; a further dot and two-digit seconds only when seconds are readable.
9.25
